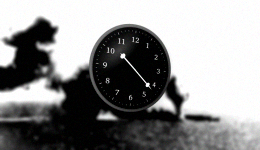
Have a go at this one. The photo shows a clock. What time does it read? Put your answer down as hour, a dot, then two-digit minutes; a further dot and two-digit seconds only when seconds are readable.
10.22
